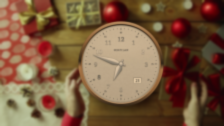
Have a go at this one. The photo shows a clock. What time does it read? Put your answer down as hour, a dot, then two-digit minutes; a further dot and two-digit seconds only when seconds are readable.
6.48
